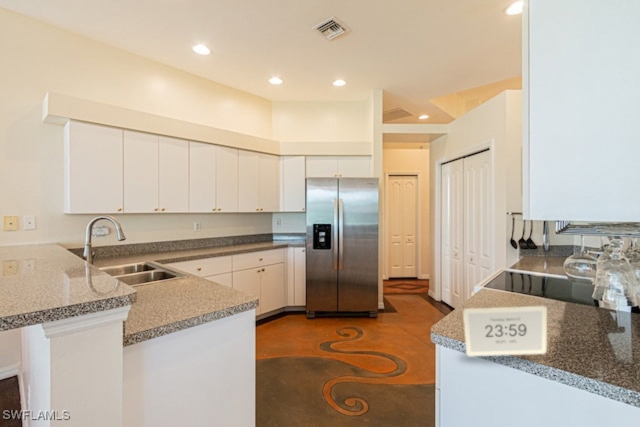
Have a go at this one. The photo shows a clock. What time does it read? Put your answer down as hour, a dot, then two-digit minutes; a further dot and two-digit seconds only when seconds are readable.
23.59
